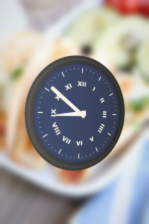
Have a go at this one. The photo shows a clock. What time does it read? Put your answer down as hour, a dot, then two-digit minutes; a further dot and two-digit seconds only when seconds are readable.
8.51
